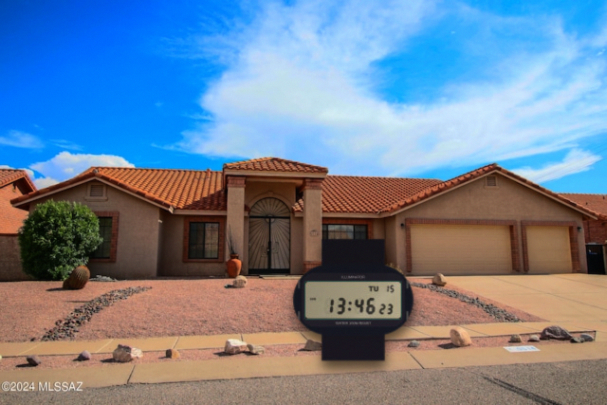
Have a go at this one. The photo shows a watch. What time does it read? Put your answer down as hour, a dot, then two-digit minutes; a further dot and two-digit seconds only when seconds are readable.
13.46.23
